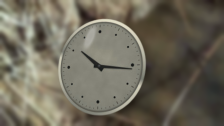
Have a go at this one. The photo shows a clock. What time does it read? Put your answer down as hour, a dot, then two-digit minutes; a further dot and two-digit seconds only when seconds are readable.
10.16
